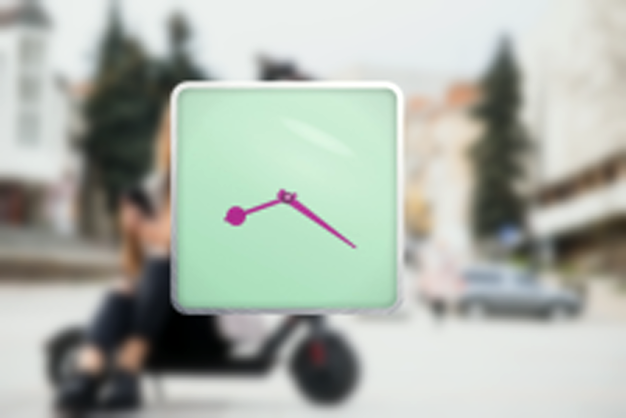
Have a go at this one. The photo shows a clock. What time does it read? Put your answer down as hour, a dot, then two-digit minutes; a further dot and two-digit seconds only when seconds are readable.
8.21
